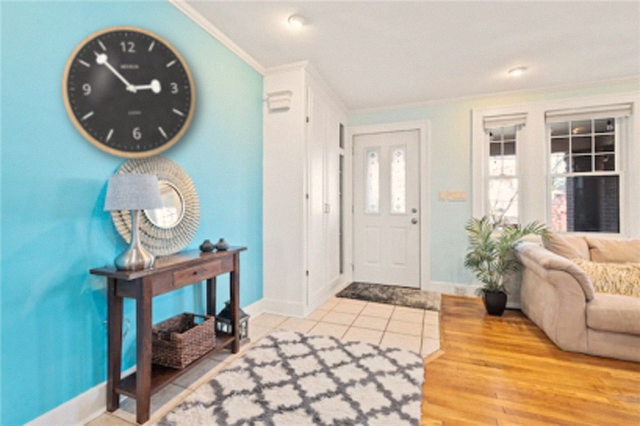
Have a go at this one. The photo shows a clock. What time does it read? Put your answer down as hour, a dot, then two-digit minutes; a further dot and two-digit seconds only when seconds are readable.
2.53
